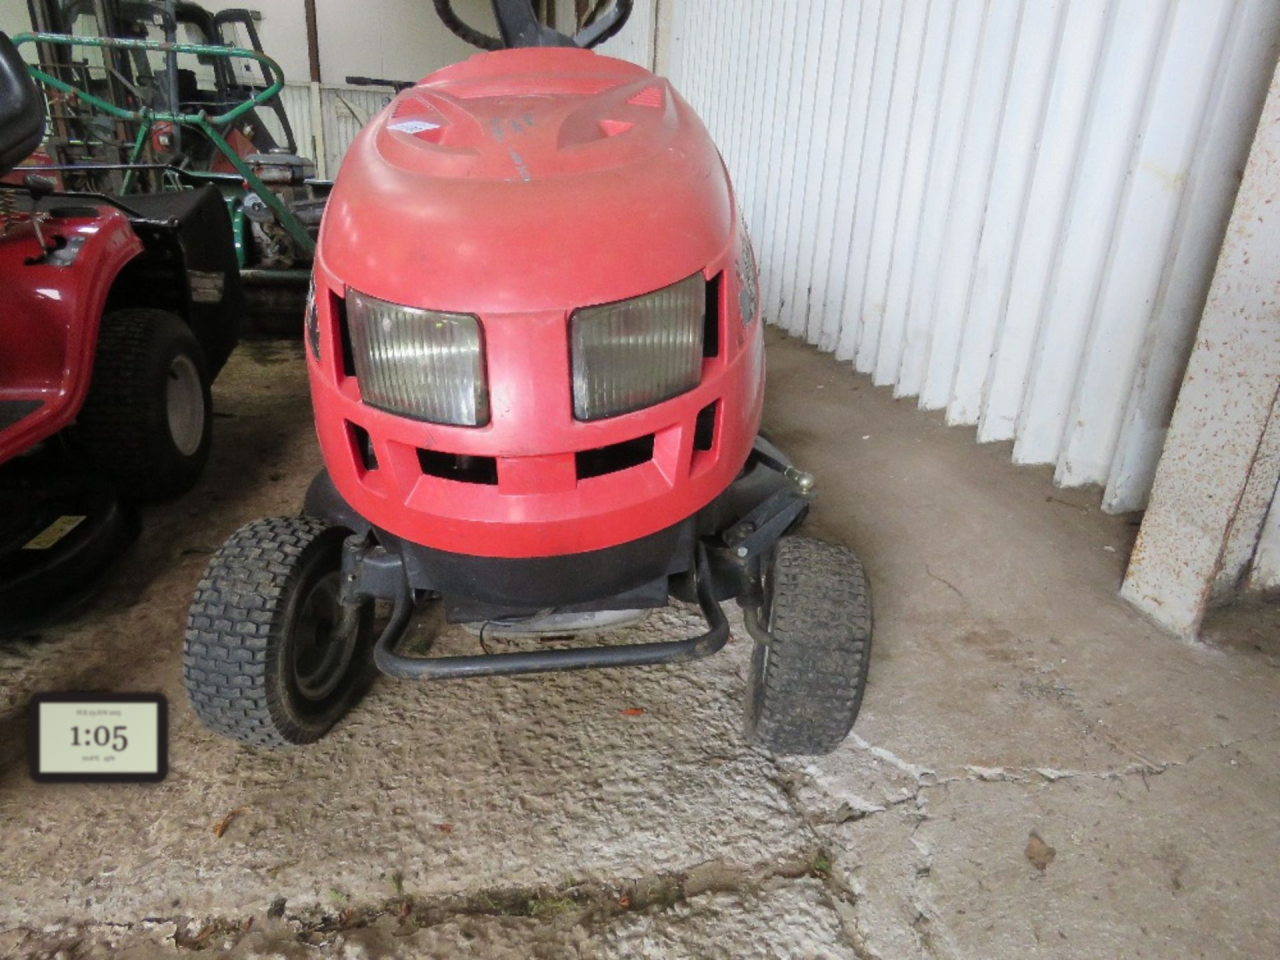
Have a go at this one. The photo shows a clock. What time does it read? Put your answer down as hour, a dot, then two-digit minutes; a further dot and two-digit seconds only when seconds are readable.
1.05
